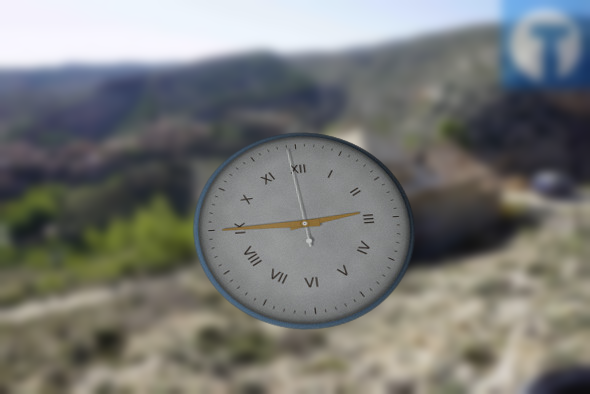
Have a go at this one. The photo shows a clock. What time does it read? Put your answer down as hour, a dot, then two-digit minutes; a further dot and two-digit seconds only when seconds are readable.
2.44.59
